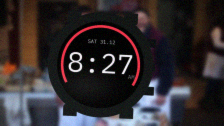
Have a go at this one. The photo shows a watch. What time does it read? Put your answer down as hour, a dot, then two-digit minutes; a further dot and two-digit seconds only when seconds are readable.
8.27
